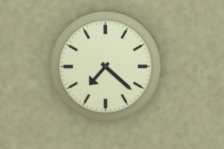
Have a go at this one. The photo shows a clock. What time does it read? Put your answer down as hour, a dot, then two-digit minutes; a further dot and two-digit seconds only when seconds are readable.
7.22
